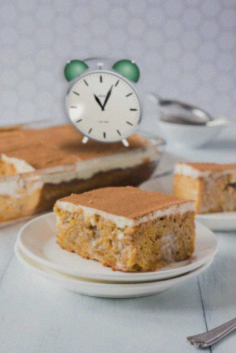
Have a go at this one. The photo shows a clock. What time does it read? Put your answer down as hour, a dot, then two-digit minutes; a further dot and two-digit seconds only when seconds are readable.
11.04
